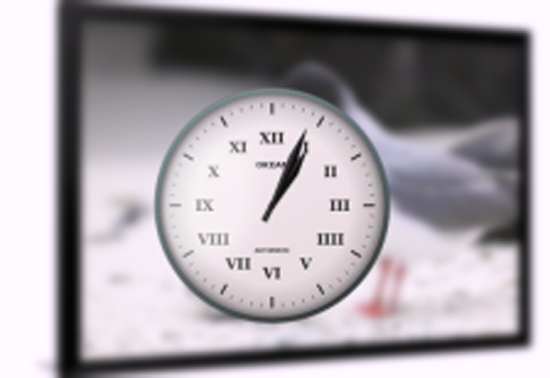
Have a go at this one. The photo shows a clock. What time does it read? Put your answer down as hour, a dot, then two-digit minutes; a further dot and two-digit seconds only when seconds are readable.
1.04
